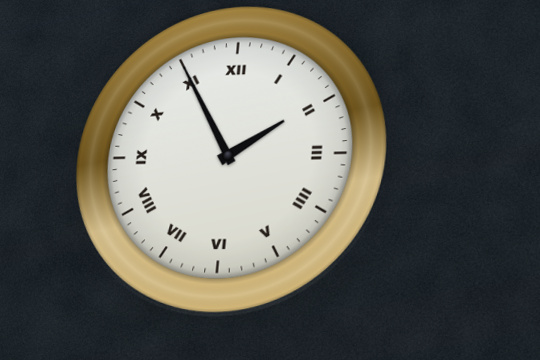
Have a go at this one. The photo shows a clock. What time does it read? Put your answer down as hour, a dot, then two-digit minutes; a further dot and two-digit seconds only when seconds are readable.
1.55
